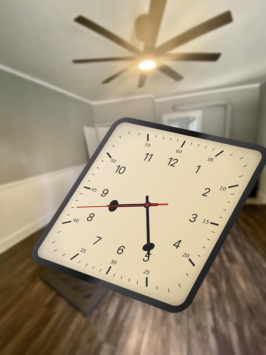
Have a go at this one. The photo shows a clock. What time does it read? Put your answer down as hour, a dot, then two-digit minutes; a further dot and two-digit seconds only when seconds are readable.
8.24.42
